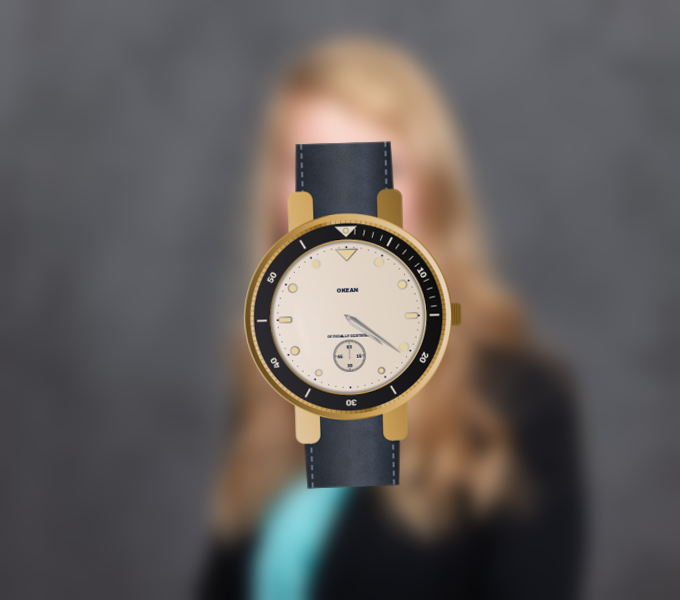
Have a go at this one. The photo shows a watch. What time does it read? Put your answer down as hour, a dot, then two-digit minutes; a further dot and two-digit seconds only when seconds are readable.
4.21
